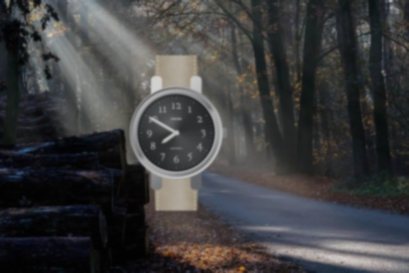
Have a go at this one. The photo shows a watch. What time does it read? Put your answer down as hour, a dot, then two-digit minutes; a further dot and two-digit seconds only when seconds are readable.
7.50
